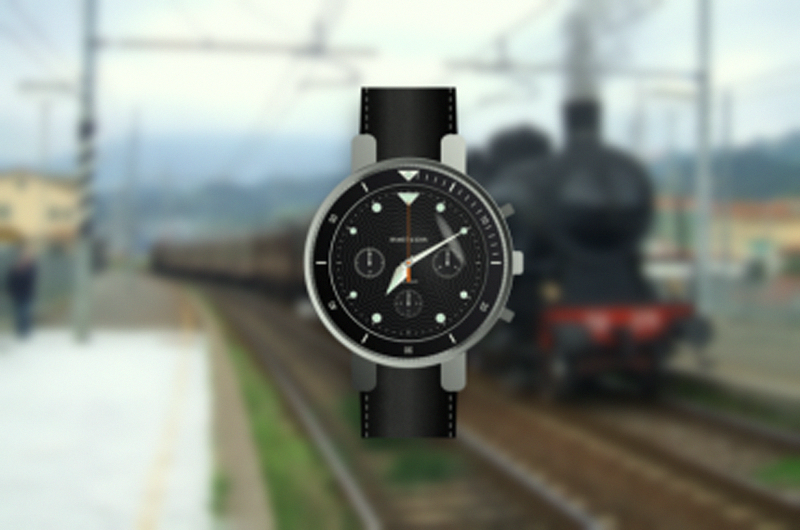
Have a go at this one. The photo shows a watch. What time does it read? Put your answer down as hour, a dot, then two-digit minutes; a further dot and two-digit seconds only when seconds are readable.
7.10
